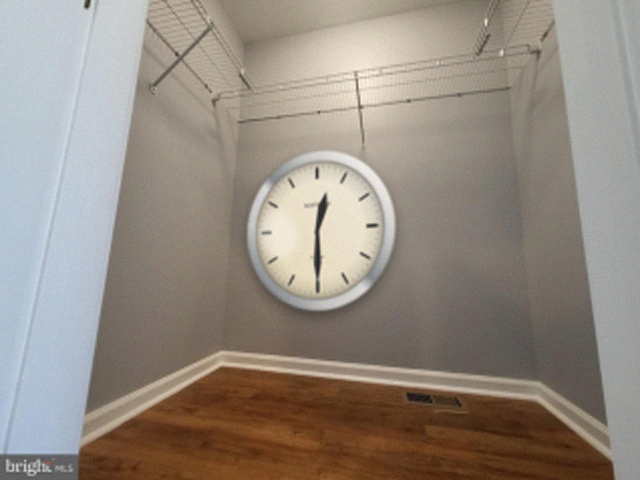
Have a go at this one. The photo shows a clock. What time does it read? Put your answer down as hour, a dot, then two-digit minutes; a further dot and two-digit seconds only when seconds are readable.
12.30
